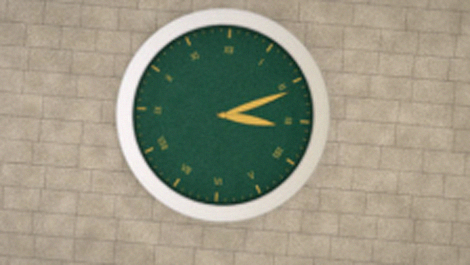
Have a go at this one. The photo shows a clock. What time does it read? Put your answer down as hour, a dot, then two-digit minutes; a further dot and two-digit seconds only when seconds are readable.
3.11
